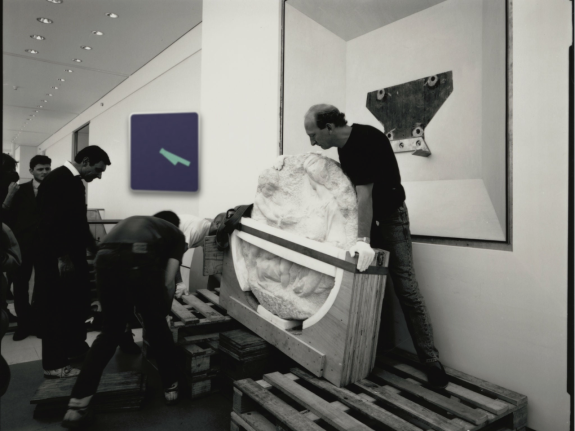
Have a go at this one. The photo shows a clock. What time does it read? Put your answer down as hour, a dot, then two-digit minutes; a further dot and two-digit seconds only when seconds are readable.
4.19
